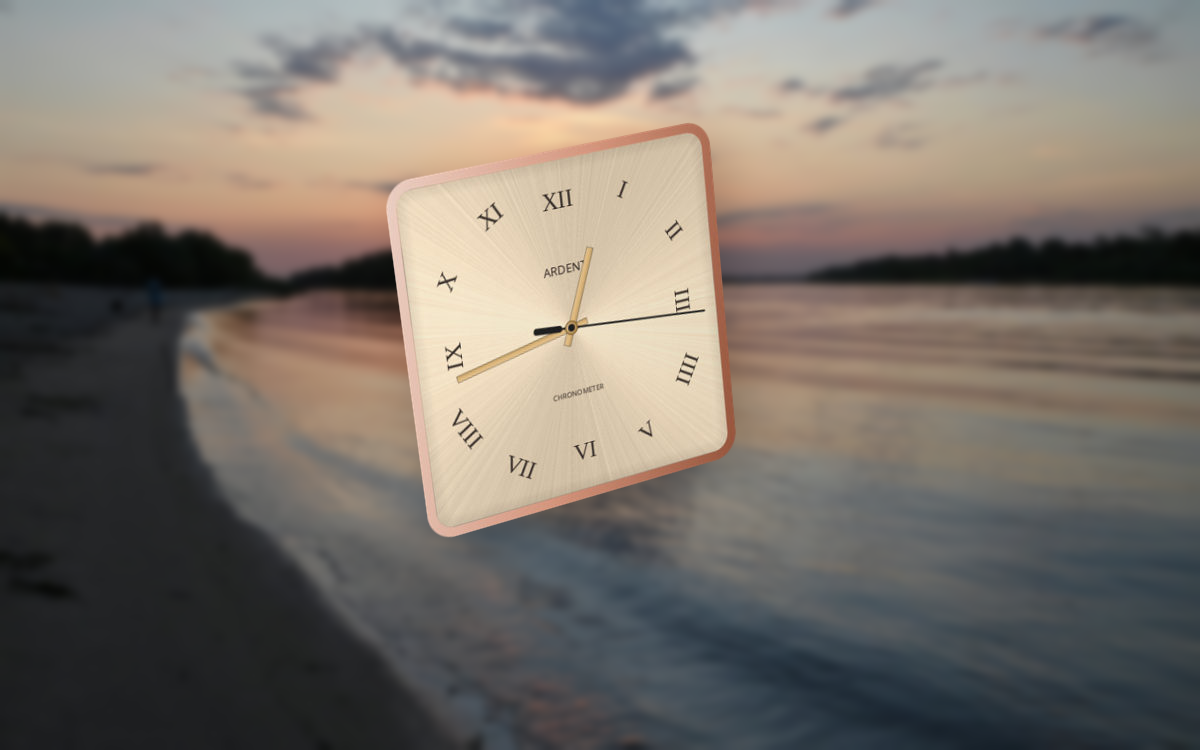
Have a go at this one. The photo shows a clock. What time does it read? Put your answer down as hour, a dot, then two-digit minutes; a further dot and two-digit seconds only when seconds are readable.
12.43.16
